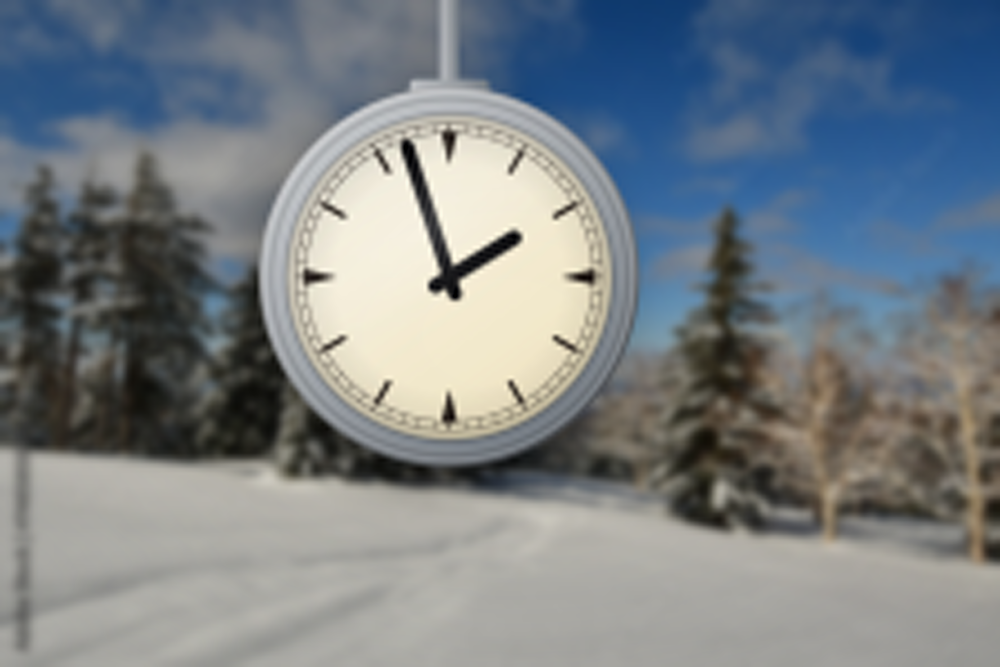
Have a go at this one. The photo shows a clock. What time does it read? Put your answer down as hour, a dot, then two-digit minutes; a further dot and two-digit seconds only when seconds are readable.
1.57
